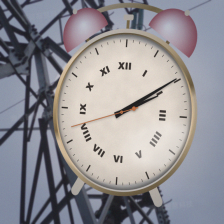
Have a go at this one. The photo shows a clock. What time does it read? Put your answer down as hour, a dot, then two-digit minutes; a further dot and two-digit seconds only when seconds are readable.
2.09.42
